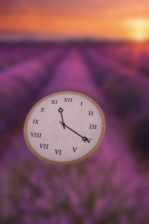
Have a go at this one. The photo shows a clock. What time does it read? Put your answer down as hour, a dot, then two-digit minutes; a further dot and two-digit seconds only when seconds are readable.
11.20
